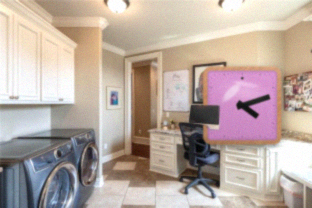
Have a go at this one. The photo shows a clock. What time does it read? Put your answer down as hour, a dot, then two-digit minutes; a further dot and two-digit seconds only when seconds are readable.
4.12
